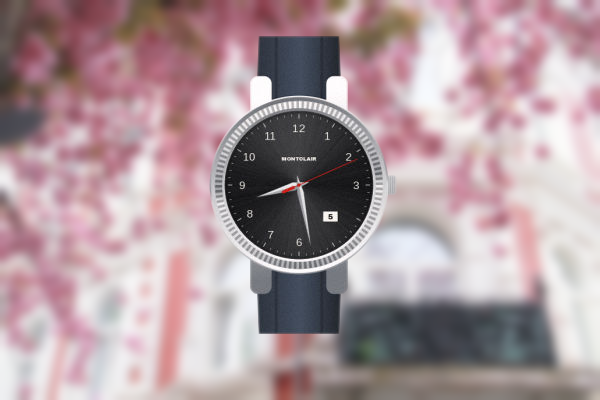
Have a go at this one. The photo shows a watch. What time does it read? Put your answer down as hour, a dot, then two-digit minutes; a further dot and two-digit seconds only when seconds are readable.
8.28.11
